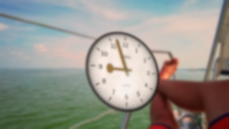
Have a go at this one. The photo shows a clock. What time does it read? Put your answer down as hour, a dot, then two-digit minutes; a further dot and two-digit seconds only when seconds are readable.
8.57
